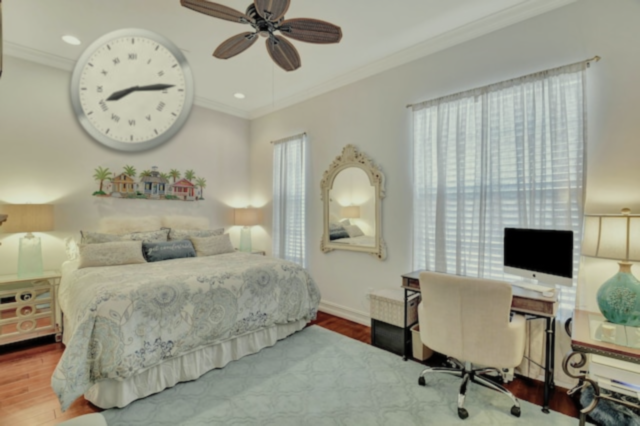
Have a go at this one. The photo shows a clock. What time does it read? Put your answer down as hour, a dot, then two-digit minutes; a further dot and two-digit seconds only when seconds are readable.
8.14
